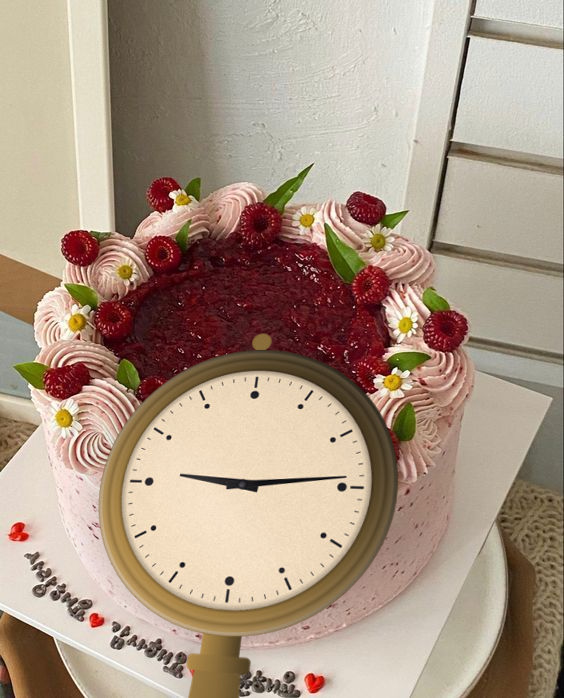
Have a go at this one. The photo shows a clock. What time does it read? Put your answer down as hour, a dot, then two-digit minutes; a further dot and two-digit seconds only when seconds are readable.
9.14
